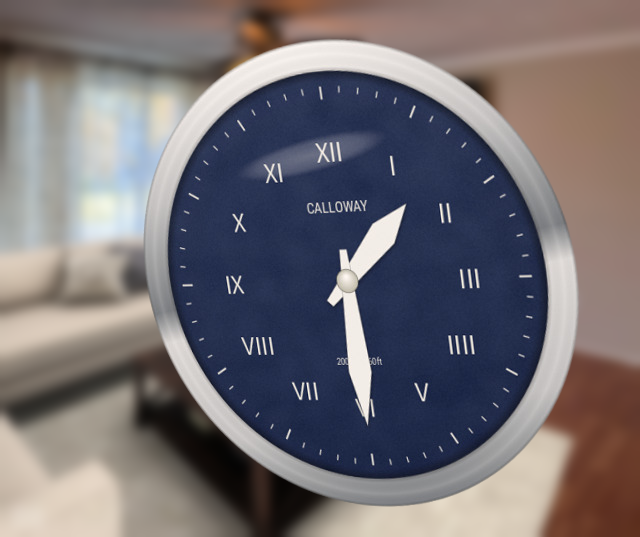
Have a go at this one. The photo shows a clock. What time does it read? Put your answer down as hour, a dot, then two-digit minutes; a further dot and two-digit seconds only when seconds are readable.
1.30
